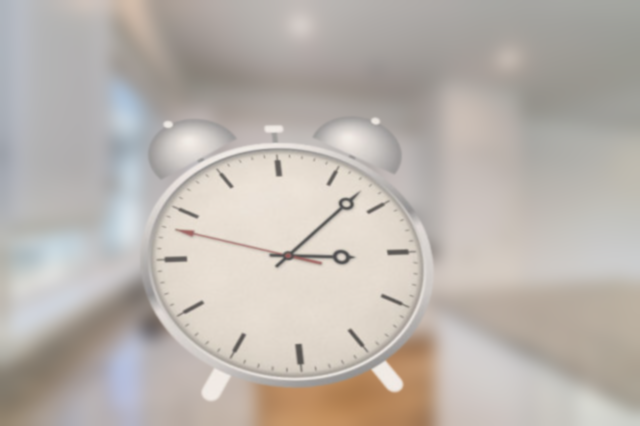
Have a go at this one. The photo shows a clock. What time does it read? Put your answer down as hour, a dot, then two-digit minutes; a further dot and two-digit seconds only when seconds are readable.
3.07.48
